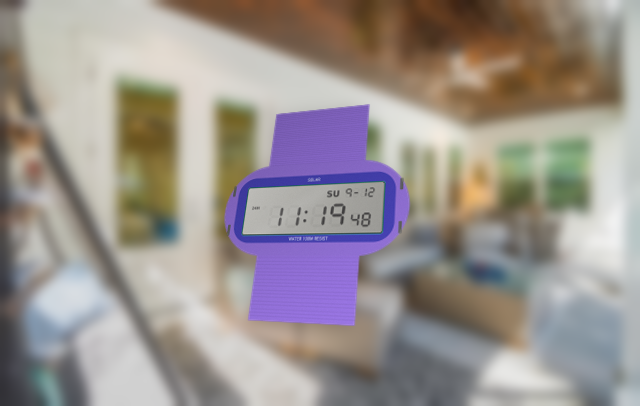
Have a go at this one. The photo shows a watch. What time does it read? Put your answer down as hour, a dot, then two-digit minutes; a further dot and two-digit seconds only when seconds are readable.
11.19.48
